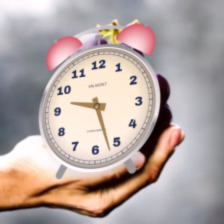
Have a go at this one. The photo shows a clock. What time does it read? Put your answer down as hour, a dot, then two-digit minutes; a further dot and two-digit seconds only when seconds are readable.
9.27
